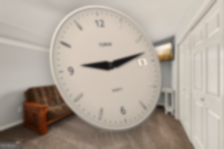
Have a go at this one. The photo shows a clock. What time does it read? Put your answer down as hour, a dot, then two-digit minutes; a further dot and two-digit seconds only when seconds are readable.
9.13
